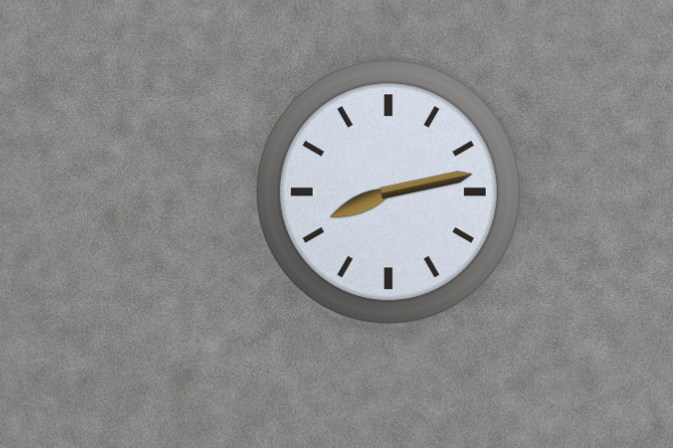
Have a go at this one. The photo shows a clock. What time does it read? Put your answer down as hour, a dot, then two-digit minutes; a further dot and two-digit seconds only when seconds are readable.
8.13
